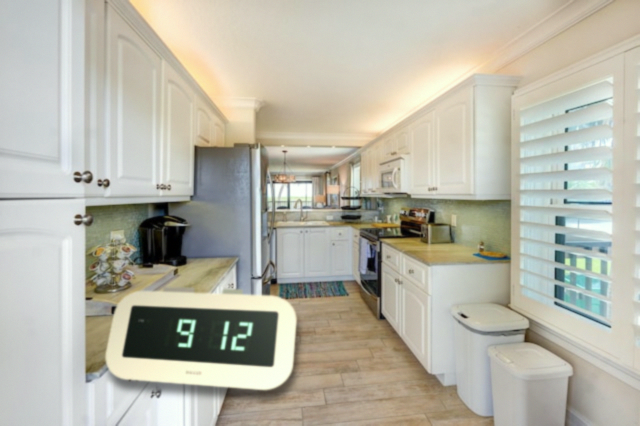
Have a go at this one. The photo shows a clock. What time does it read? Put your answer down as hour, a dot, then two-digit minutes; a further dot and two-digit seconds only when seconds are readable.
9.12
